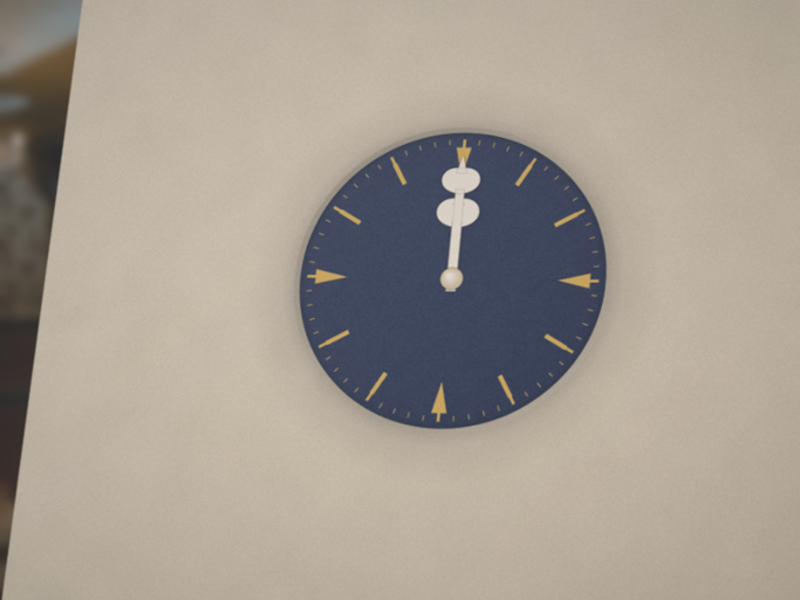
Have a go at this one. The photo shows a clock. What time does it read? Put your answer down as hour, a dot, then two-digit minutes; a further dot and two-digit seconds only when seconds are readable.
12.00
